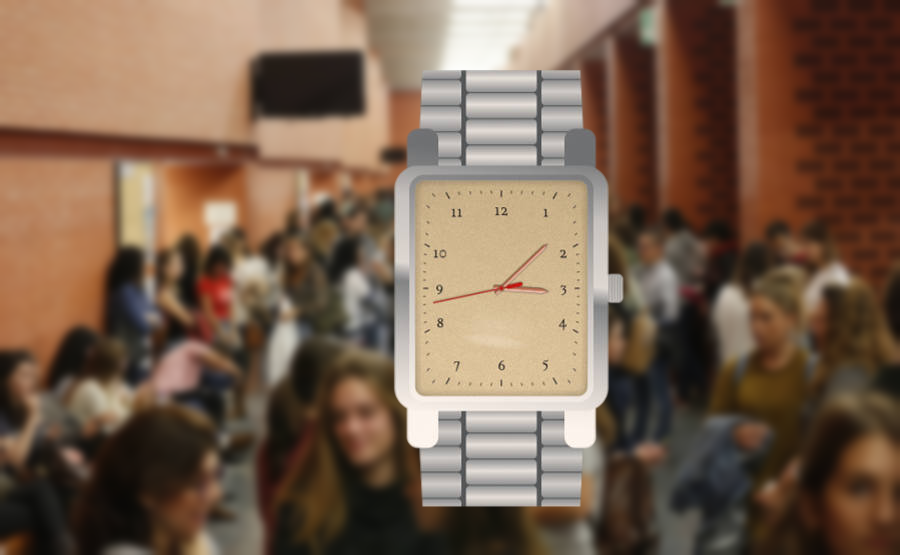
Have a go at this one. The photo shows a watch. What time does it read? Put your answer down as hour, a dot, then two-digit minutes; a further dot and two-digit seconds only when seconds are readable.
3.07.43
